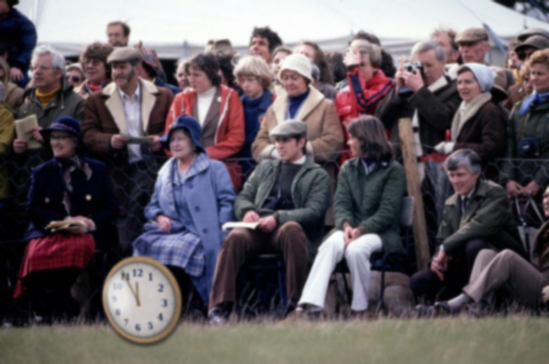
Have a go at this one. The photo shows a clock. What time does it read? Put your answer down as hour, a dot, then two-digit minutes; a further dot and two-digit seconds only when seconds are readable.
11.55
